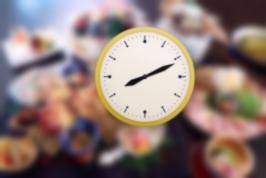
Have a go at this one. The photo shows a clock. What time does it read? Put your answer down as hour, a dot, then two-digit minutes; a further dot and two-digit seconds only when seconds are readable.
8.11
